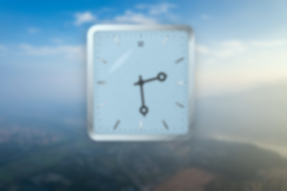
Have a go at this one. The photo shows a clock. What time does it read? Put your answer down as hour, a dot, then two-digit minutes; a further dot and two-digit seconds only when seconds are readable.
2.29
